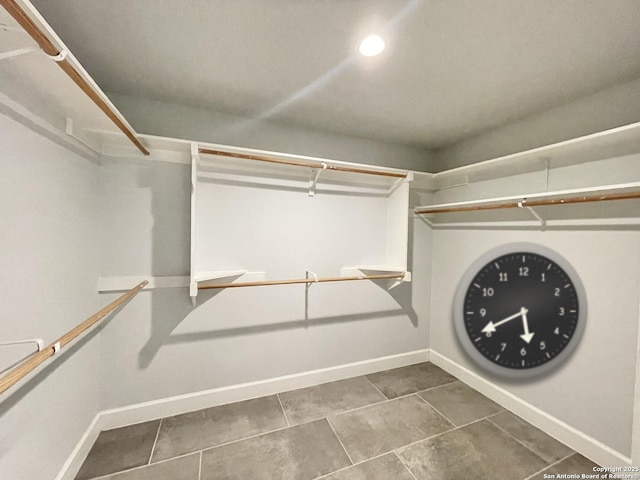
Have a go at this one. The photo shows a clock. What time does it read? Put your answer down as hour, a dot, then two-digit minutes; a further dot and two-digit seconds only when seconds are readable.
5.41
